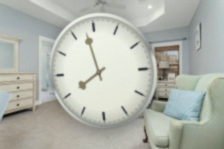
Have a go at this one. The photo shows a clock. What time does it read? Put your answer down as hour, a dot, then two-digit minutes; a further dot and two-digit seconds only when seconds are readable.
7.58
